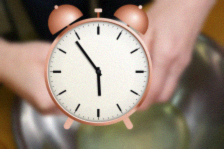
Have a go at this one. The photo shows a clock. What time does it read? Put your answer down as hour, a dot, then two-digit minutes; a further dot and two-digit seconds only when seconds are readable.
5.54
